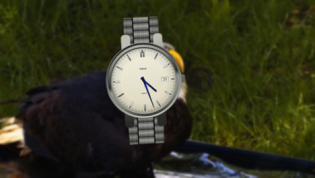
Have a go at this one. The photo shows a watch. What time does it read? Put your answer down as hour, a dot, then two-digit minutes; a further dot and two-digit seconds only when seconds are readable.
4.27
